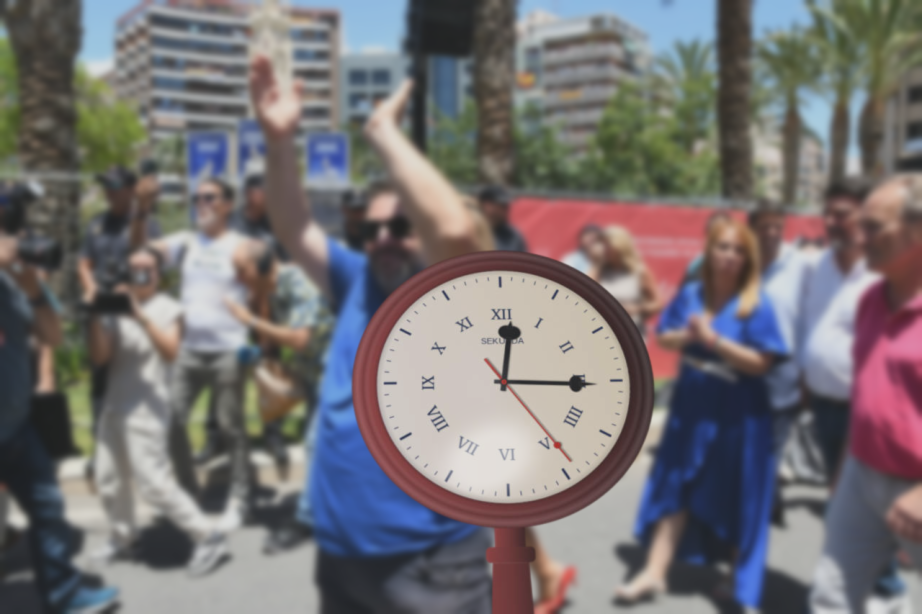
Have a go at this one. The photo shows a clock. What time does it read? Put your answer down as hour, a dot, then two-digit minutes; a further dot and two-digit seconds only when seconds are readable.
12.15.24
